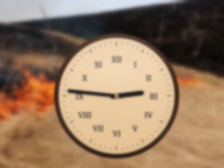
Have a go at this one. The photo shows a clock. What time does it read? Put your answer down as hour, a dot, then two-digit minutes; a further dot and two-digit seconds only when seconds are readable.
2.46
